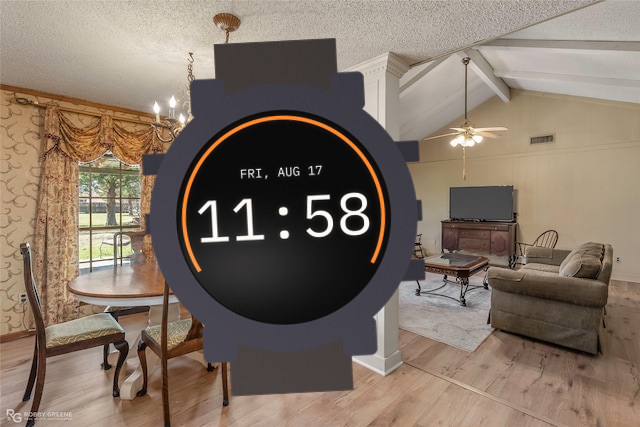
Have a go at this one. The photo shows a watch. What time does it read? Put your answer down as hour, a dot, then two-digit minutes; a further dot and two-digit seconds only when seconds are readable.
11.58
